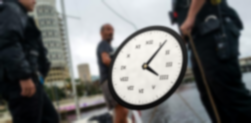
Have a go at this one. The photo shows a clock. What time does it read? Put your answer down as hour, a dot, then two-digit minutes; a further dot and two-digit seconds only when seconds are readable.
4.06
